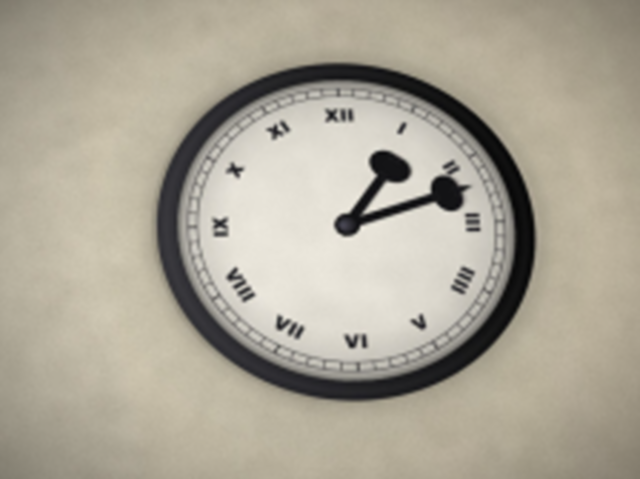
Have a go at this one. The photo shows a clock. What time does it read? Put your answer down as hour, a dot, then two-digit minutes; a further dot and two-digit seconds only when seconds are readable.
1.12
